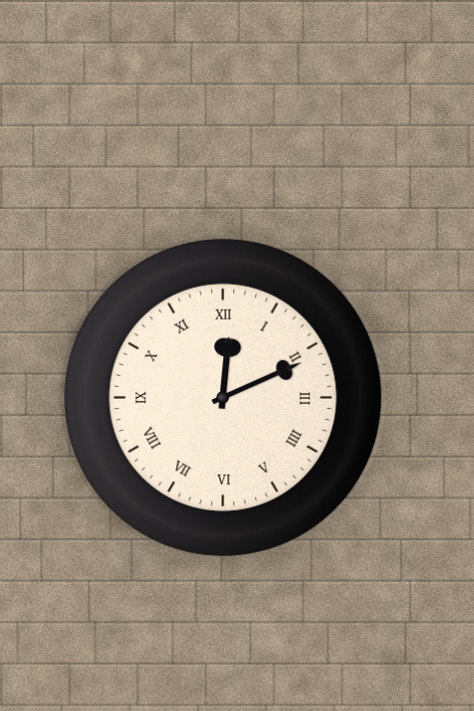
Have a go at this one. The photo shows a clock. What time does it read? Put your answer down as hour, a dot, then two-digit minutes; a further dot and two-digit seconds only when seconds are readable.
12.11
